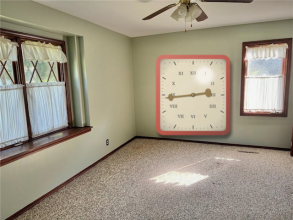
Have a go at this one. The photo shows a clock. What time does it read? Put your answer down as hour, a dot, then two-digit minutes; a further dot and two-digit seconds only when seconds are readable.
2.44
